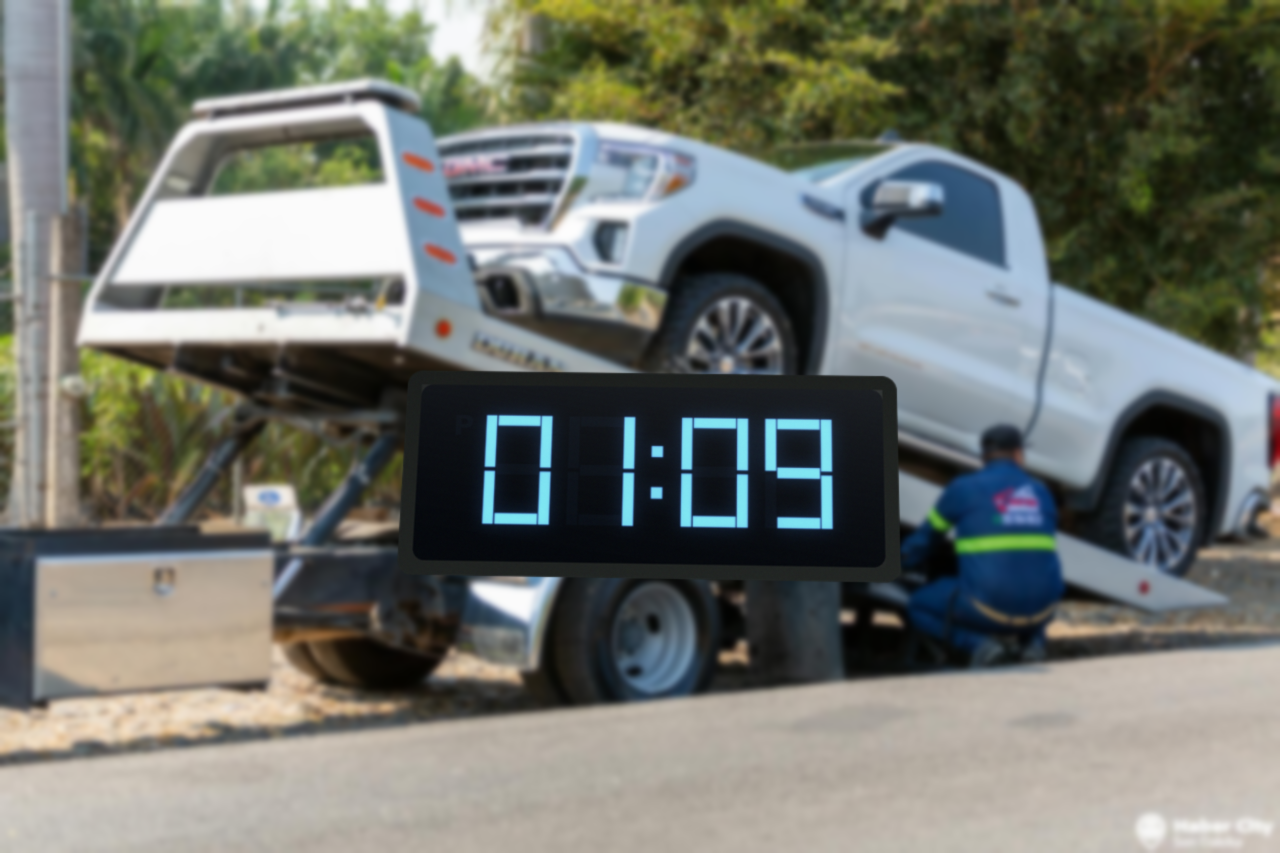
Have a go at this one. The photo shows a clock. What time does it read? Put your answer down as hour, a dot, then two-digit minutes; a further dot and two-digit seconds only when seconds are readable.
1.09
